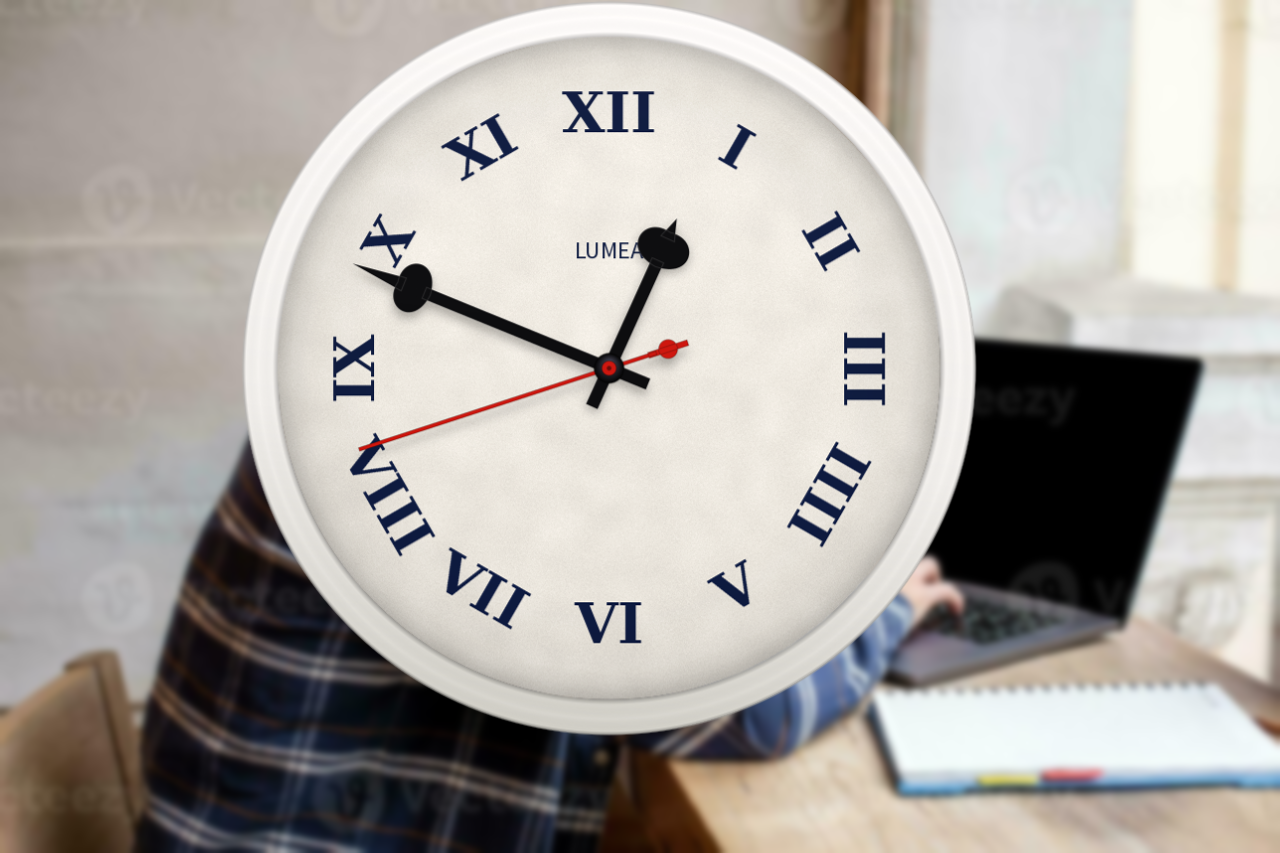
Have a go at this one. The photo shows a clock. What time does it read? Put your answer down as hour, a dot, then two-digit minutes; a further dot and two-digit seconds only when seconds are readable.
12.48.42
